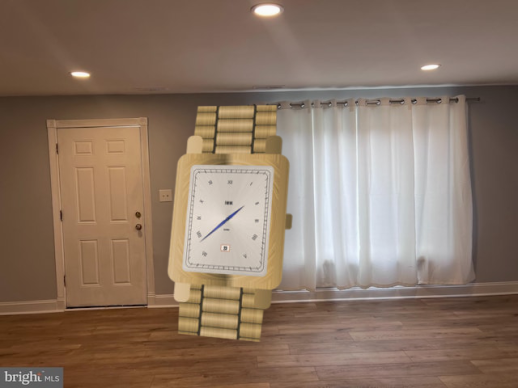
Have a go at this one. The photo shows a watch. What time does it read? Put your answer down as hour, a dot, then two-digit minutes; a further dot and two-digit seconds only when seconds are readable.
1.38
